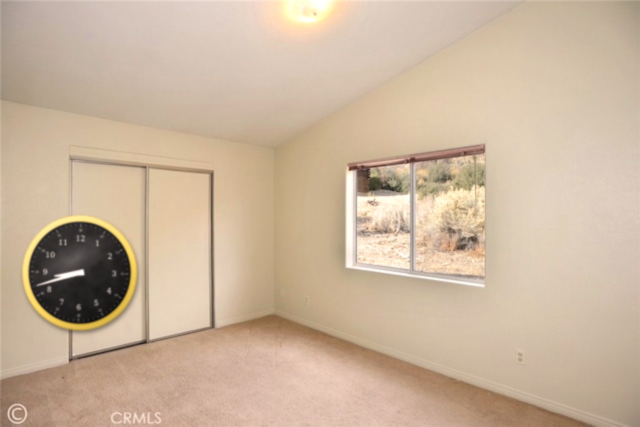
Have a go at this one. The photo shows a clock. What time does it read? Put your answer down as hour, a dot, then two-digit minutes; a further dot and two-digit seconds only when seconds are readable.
8.42
